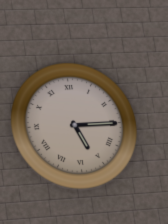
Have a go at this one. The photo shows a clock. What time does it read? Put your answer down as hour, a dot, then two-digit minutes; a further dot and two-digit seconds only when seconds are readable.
5.15
